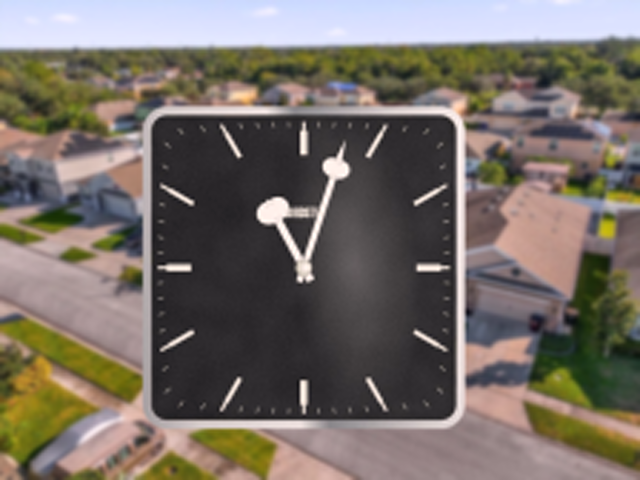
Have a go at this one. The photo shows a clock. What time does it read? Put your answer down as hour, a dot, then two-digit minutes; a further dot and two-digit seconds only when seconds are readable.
11.03
